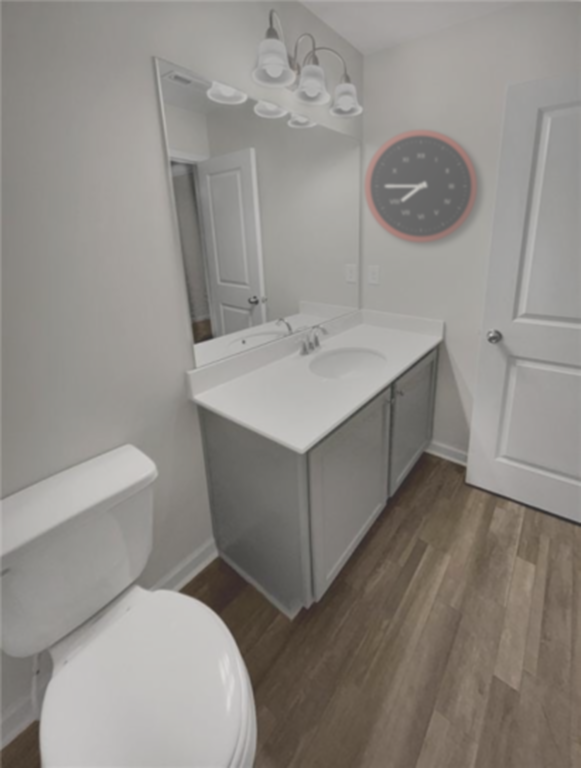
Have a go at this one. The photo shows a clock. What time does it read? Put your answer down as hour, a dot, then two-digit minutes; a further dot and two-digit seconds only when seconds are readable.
7.45
